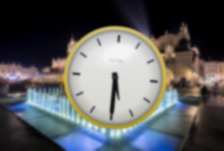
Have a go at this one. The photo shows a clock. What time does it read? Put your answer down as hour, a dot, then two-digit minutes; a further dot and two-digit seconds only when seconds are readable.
5.30
